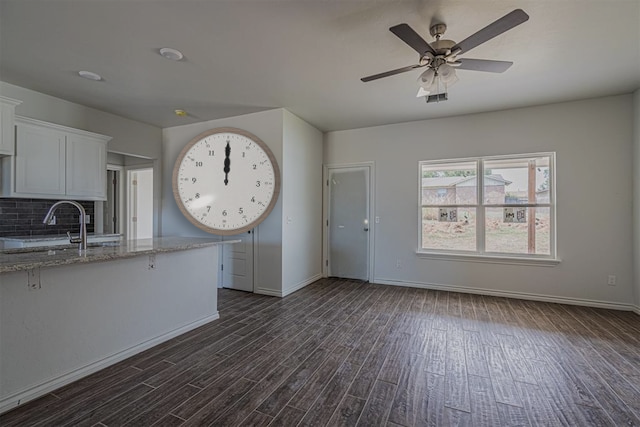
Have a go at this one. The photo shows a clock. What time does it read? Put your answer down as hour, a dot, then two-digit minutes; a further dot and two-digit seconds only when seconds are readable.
12.00
